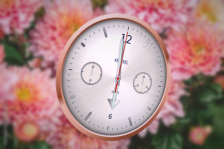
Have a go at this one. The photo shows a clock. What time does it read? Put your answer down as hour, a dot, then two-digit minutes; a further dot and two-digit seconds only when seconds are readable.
5.59
